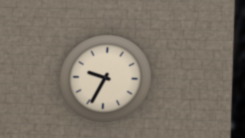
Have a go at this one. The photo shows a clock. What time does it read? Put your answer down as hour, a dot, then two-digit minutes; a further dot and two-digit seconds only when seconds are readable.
9.34
